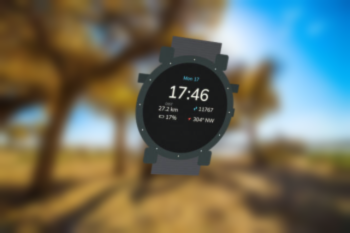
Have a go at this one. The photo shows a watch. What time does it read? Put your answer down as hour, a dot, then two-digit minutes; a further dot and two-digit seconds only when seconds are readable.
17.46
